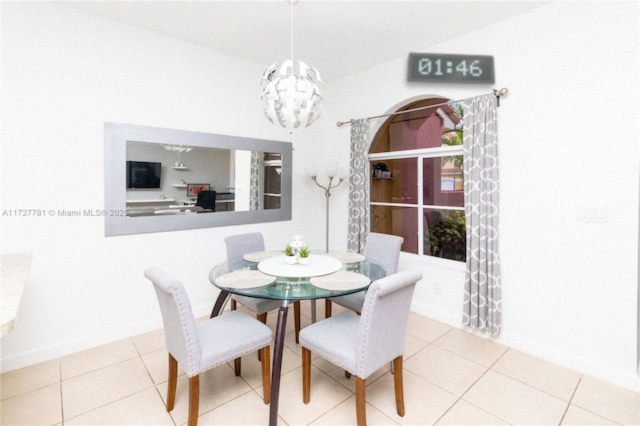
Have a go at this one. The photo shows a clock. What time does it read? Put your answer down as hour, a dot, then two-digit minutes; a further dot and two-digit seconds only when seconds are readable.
1.46
